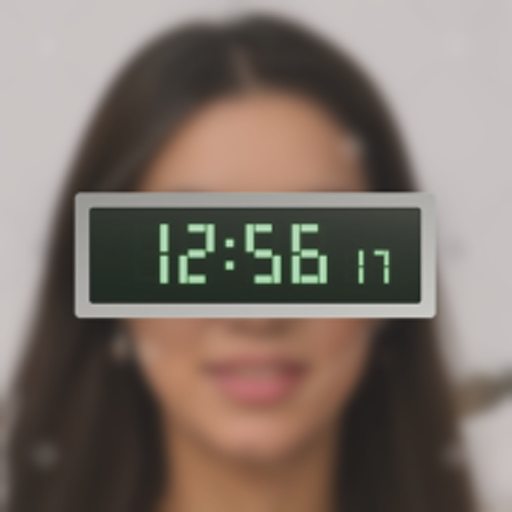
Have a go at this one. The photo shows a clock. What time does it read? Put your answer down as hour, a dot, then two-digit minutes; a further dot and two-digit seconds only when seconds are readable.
12.56.17
